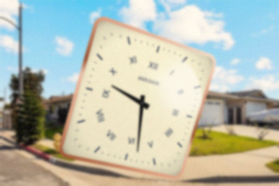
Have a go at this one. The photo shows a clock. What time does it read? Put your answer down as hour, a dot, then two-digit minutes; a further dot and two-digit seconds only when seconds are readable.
9.28
